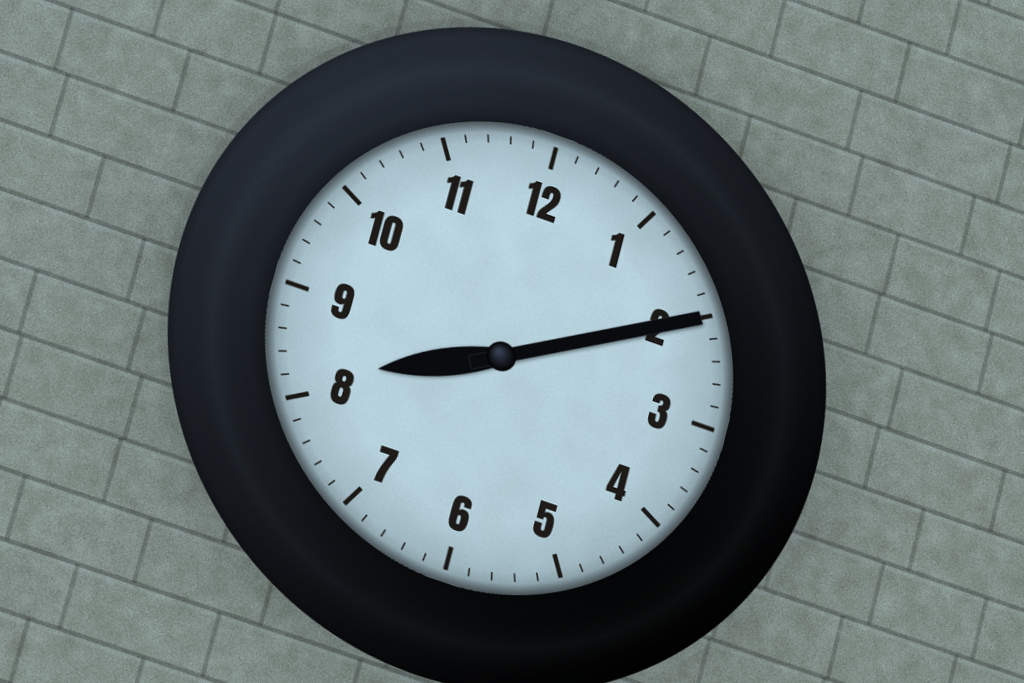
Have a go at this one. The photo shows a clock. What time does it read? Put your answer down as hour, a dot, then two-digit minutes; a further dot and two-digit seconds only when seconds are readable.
8.10
